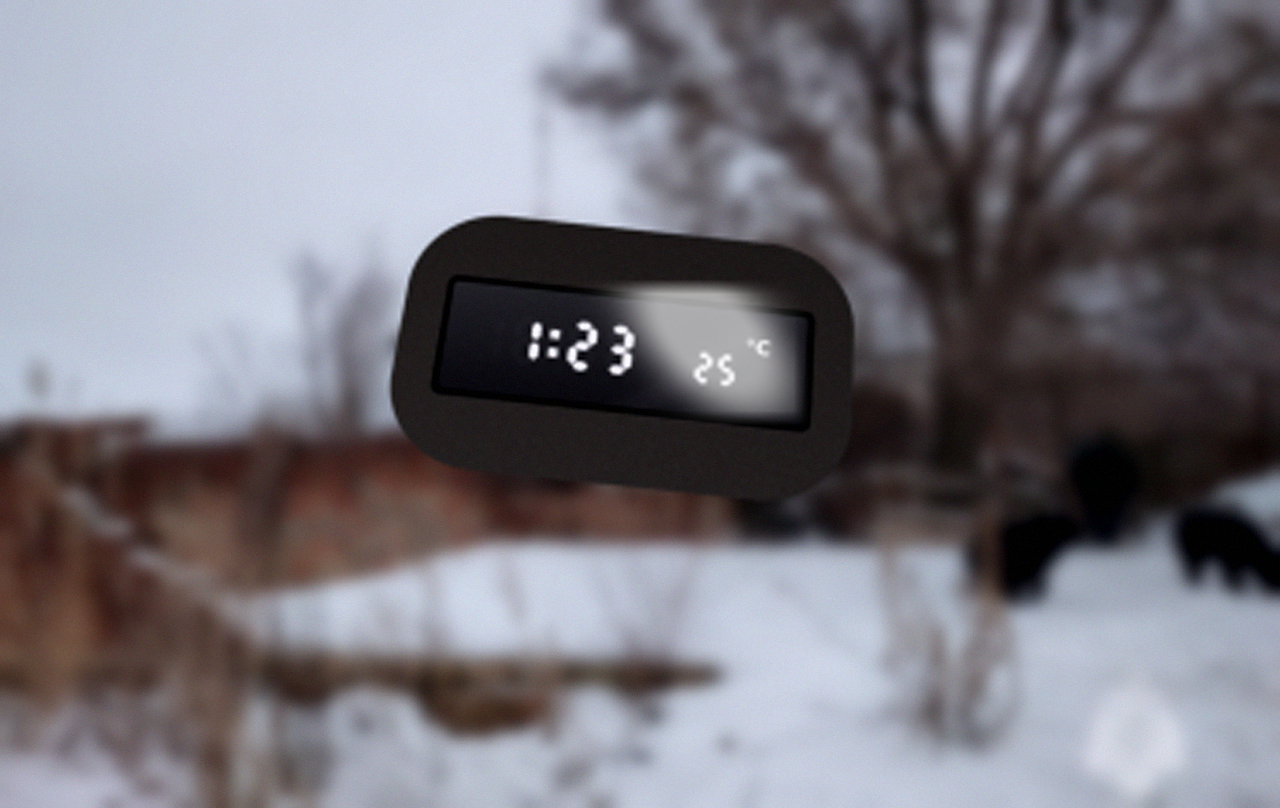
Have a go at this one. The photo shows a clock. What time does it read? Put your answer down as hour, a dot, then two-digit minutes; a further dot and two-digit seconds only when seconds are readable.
1.23
